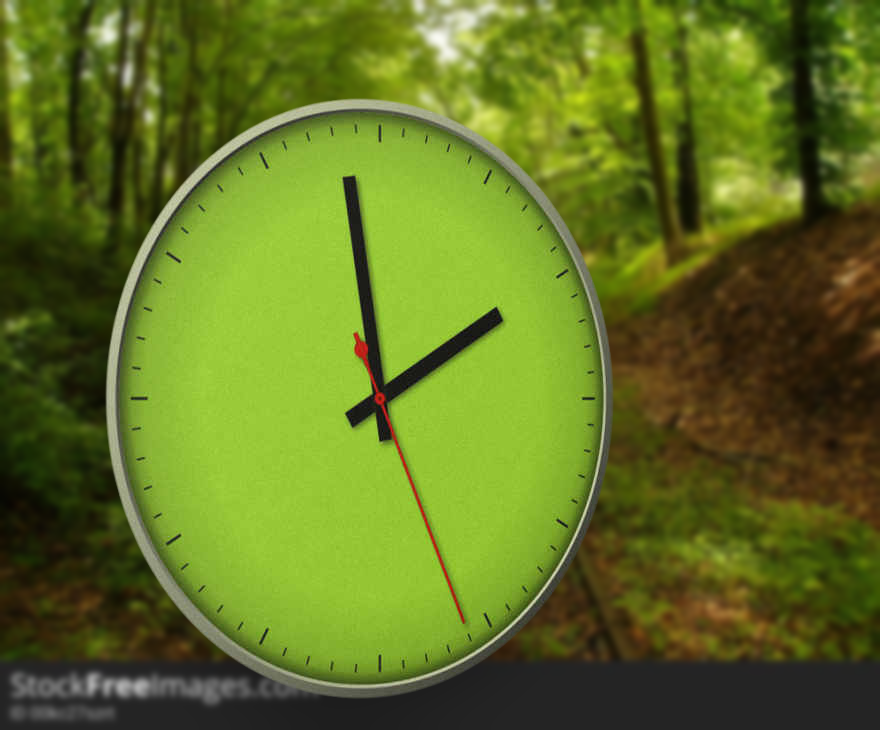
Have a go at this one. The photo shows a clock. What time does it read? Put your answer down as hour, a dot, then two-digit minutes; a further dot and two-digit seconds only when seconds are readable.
1.58.26
